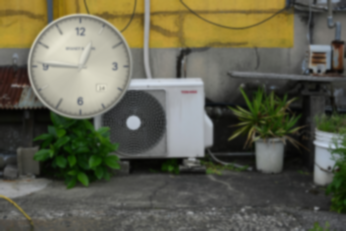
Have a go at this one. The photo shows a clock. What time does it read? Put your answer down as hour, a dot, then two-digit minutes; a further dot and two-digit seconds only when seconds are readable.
12.46
